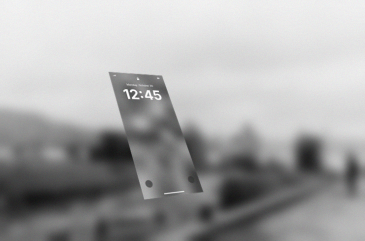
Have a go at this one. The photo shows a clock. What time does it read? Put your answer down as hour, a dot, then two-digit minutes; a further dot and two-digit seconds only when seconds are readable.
12.45
